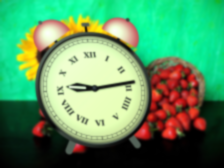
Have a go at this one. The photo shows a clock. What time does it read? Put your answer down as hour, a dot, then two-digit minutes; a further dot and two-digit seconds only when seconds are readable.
9.14
